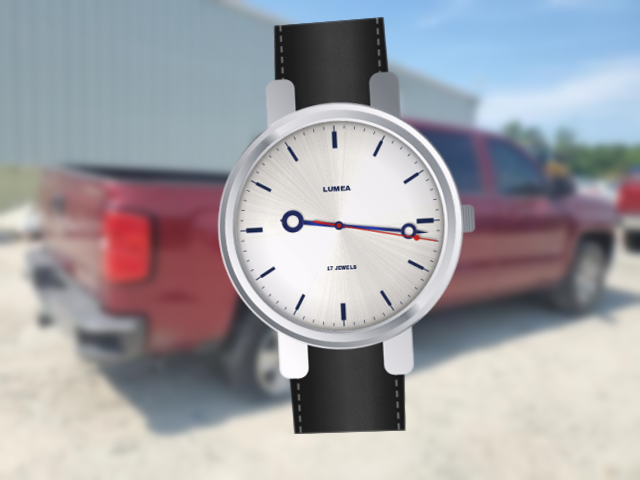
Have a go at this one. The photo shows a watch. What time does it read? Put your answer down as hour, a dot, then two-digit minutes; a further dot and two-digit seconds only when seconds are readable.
9.16.17
